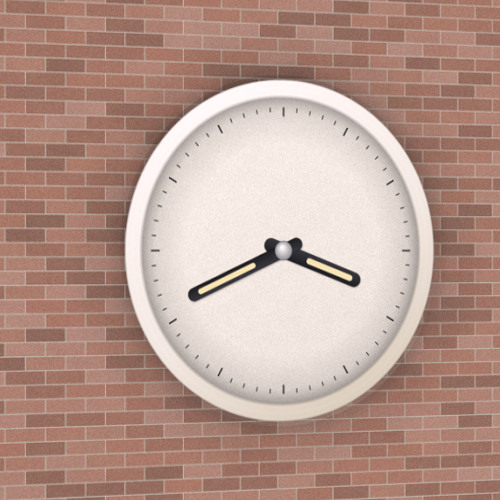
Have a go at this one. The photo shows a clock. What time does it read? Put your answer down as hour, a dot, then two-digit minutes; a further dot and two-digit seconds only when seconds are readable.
3.41
